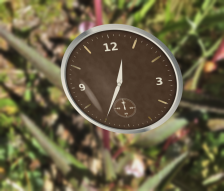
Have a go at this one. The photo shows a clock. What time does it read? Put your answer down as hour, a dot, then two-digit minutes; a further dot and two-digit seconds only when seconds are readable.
12.35
